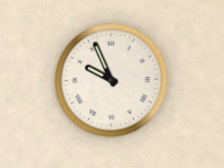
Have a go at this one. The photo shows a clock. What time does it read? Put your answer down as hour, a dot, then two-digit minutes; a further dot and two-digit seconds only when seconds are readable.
9.56
